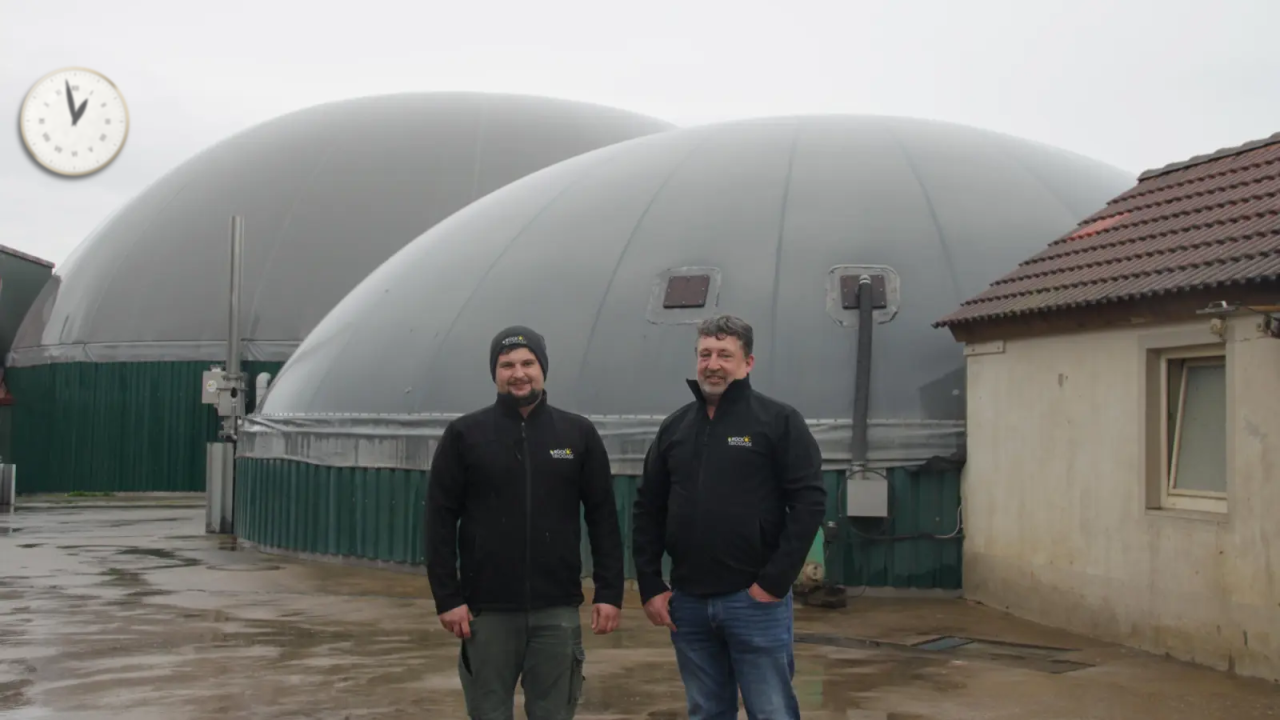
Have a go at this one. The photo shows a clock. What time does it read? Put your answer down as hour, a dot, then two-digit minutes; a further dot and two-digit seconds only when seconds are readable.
12.58
